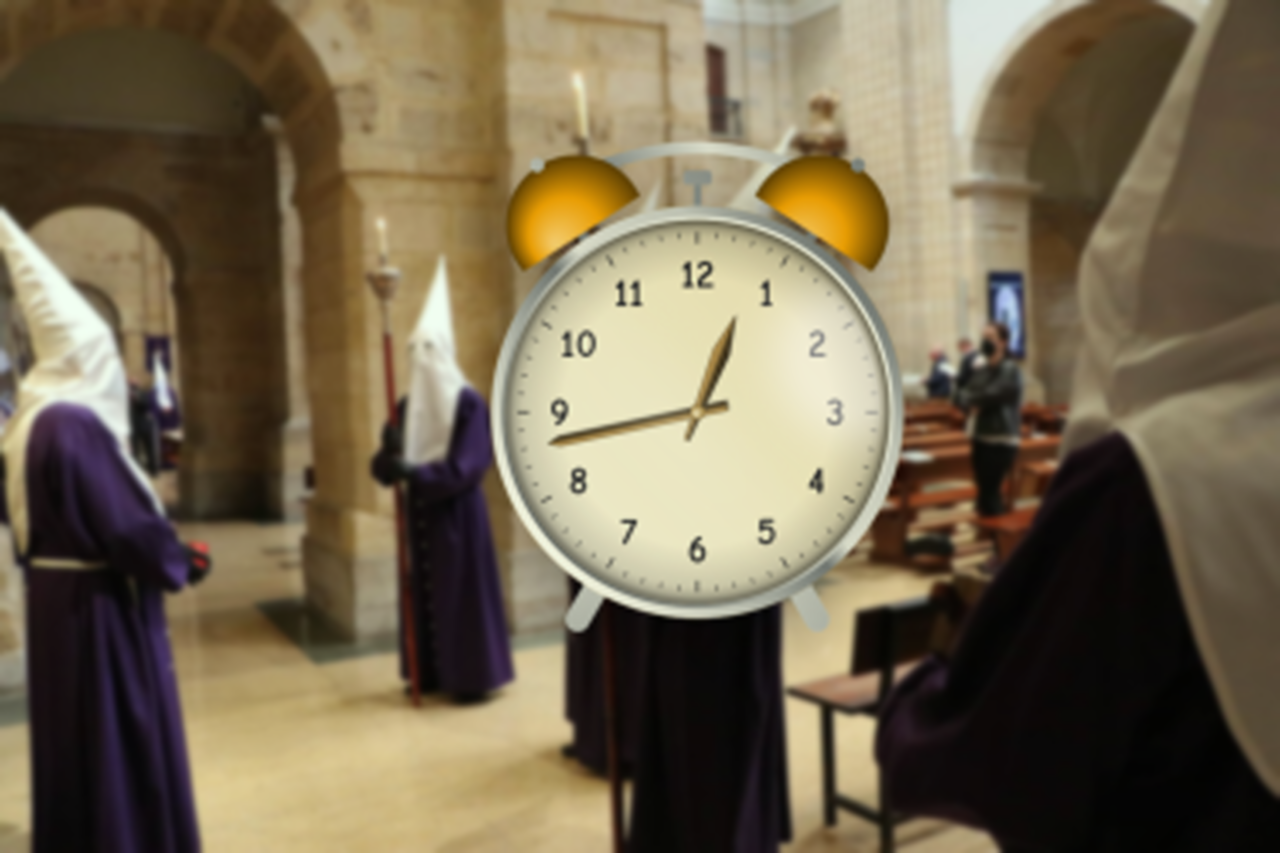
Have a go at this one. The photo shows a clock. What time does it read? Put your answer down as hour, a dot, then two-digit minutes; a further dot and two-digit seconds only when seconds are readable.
12.43
